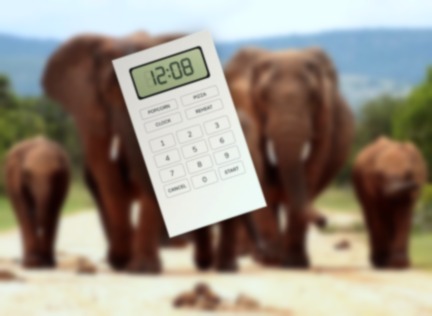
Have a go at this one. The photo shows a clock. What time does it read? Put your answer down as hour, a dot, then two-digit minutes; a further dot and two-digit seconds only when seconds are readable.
12.08
